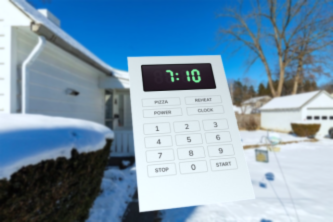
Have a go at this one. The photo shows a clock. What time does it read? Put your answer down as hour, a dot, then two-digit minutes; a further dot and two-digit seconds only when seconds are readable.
7.10
